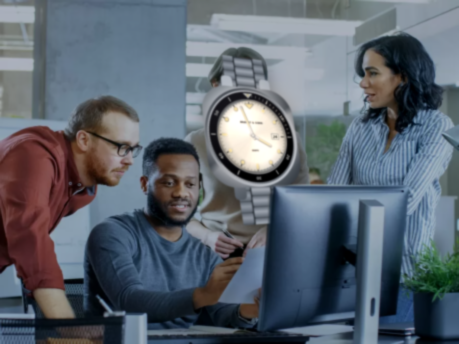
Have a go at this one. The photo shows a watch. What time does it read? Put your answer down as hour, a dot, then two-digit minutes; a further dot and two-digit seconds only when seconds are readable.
3.57
